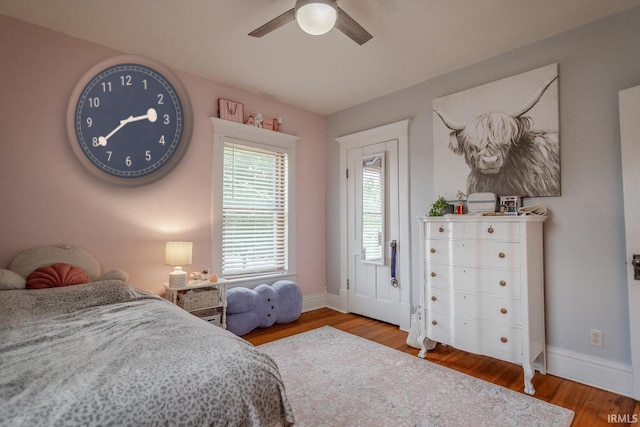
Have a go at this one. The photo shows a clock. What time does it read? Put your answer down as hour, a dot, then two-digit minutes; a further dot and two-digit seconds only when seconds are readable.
2.39
